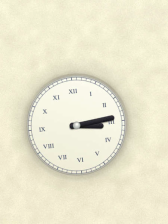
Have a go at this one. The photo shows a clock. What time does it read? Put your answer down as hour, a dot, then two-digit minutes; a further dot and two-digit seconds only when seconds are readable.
3.14
